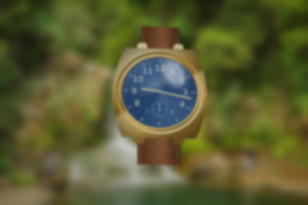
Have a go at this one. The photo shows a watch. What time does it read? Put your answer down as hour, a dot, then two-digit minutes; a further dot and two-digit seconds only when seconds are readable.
9.17
